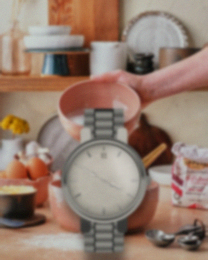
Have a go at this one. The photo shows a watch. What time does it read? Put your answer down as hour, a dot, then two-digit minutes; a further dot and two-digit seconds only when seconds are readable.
3.50
